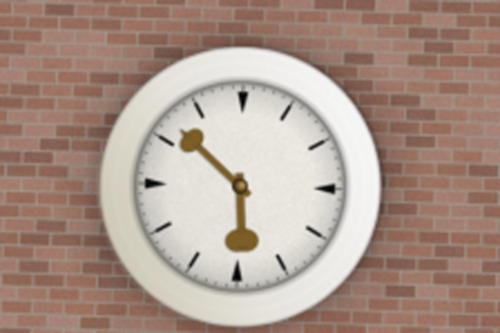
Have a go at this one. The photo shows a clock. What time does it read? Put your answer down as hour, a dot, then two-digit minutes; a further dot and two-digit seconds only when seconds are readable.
5.52
